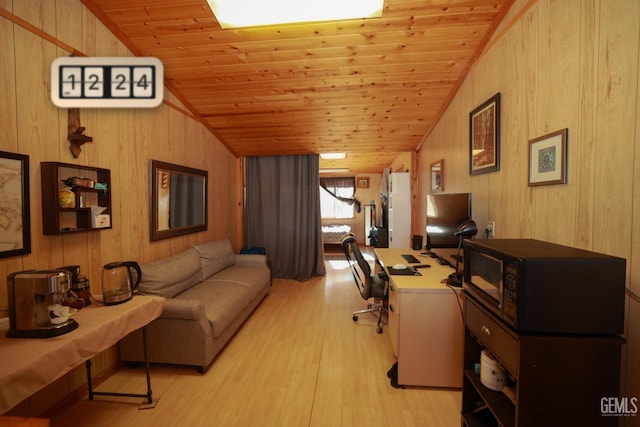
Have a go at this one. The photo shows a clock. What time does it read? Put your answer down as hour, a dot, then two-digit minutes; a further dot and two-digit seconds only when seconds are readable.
12.24
